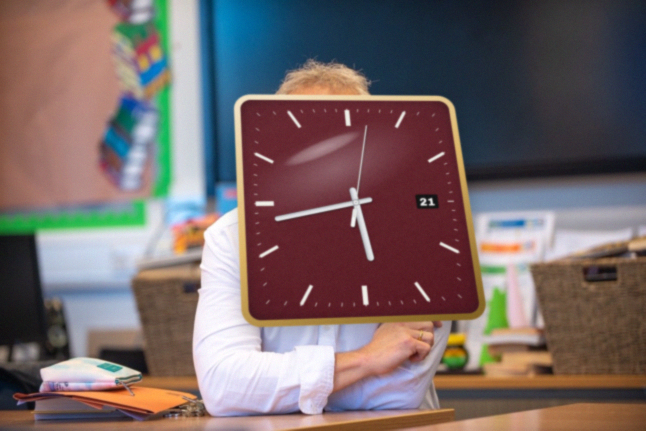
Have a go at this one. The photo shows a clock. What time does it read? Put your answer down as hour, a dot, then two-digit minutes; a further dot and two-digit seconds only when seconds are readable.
5.43.02
